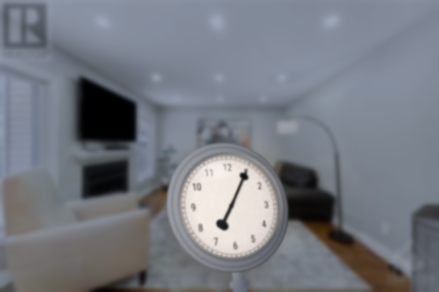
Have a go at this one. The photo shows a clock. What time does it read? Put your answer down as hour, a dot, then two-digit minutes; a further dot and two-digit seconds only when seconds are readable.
7.05
